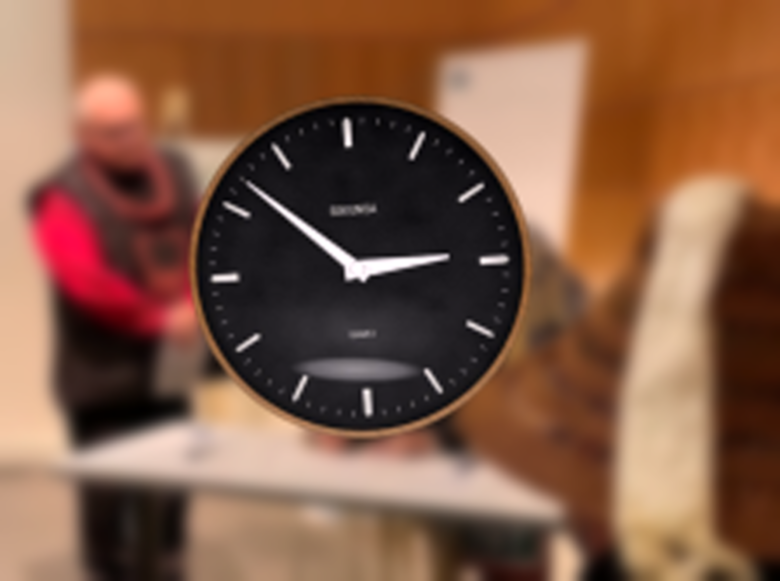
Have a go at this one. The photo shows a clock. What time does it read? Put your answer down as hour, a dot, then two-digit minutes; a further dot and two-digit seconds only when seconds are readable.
2.52
